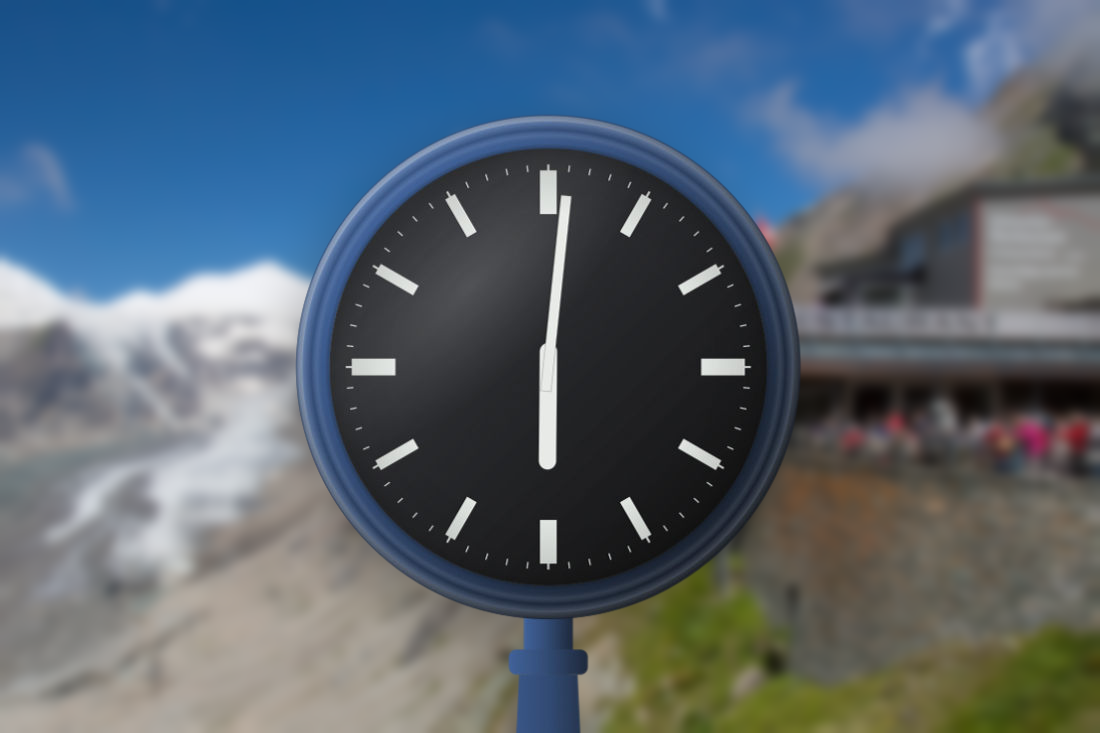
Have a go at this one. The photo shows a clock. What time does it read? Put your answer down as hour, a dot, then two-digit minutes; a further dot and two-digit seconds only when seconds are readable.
6.01
